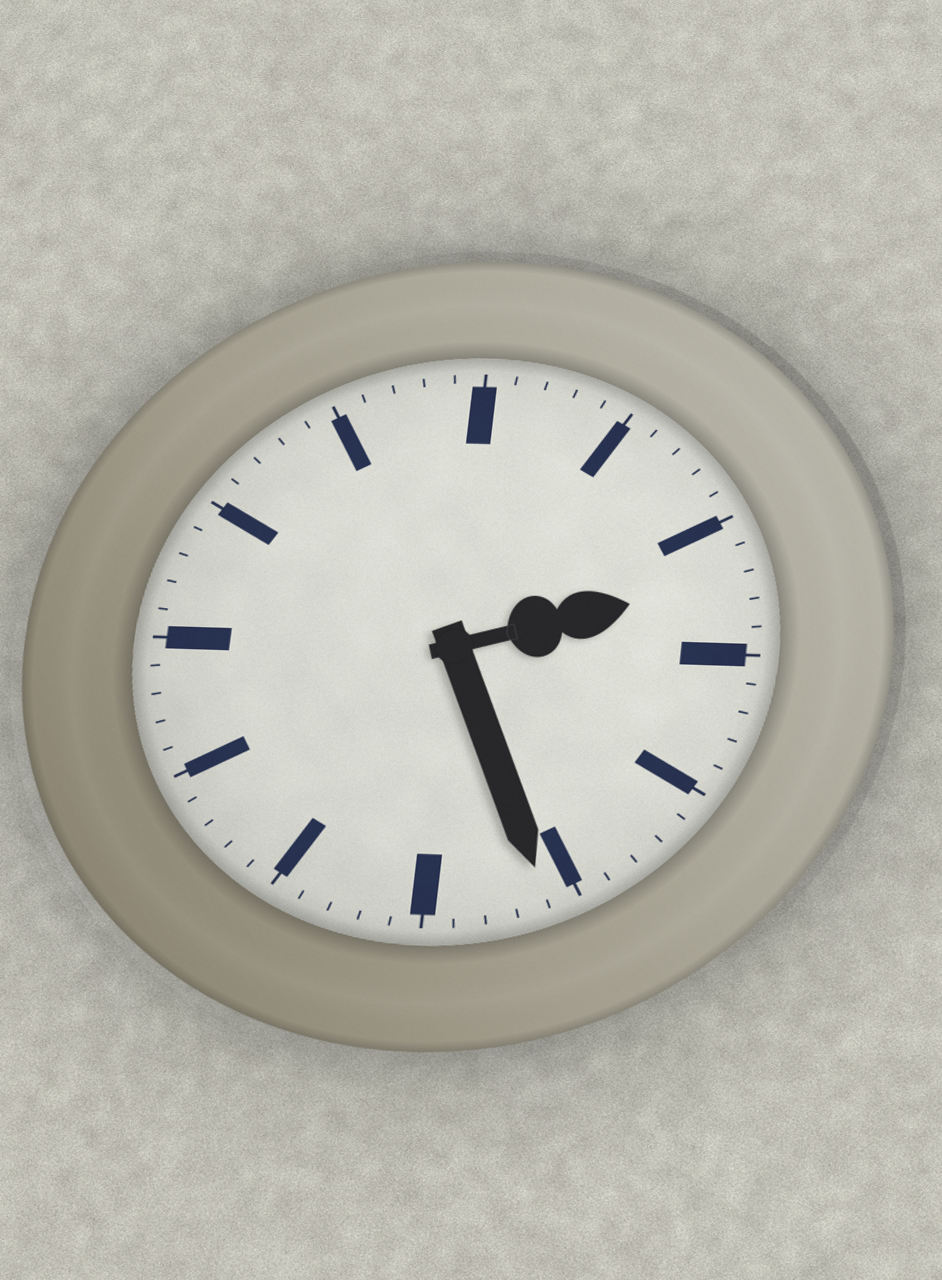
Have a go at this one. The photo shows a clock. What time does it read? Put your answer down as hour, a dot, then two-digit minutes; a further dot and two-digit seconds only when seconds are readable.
2.26
